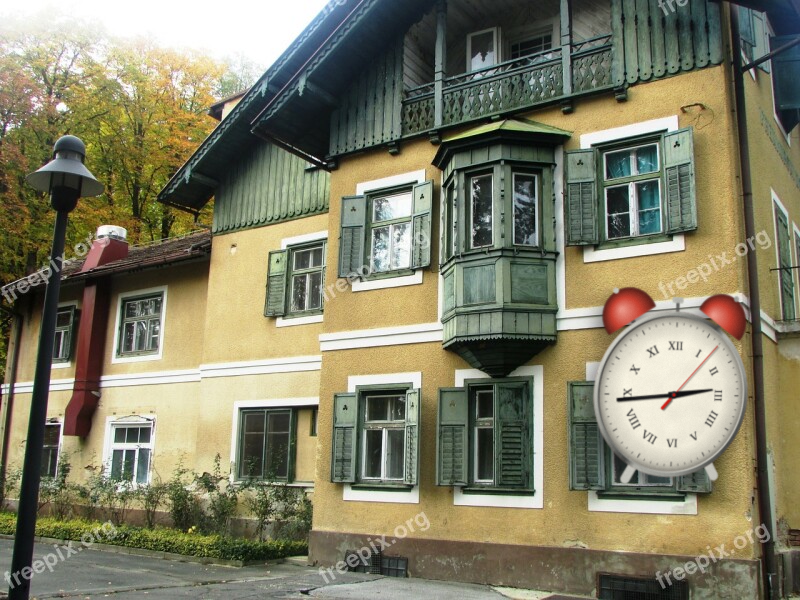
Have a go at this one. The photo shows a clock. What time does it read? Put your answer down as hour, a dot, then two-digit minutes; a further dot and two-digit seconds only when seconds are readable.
2.44.07
